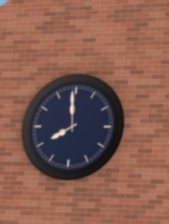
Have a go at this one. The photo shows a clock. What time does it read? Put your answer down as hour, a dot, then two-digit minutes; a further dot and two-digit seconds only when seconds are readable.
7.59
